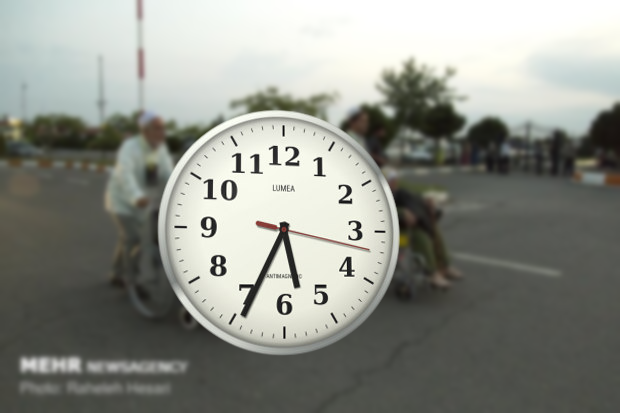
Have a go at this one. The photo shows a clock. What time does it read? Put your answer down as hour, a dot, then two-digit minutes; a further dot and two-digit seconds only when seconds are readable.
5.34.17
